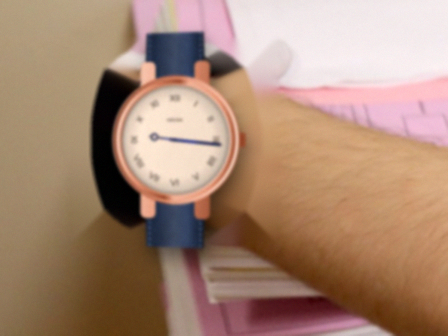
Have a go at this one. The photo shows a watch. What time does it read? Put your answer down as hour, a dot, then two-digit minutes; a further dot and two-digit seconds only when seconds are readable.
9.16
